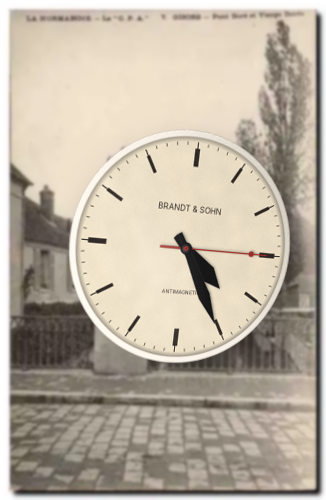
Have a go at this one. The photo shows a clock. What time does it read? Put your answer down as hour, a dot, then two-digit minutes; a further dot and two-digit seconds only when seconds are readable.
4.25.15
